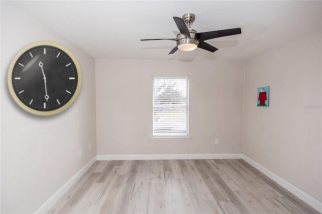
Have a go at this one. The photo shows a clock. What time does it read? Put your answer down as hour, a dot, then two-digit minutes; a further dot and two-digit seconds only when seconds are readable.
11.29
